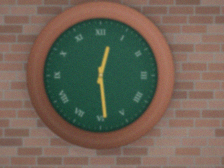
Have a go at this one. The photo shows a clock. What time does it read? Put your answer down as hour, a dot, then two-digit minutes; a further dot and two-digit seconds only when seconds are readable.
12.29
